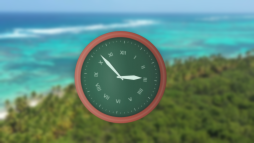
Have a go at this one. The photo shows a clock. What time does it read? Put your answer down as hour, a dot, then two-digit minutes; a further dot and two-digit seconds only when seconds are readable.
2.52
